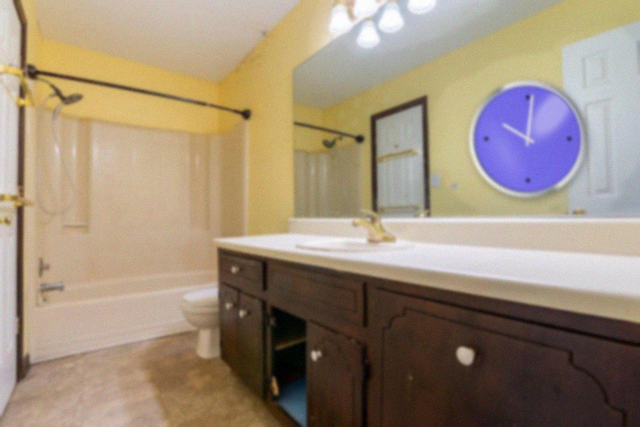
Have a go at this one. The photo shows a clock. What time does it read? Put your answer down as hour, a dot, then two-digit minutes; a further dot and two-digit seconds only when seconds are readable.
10.01
